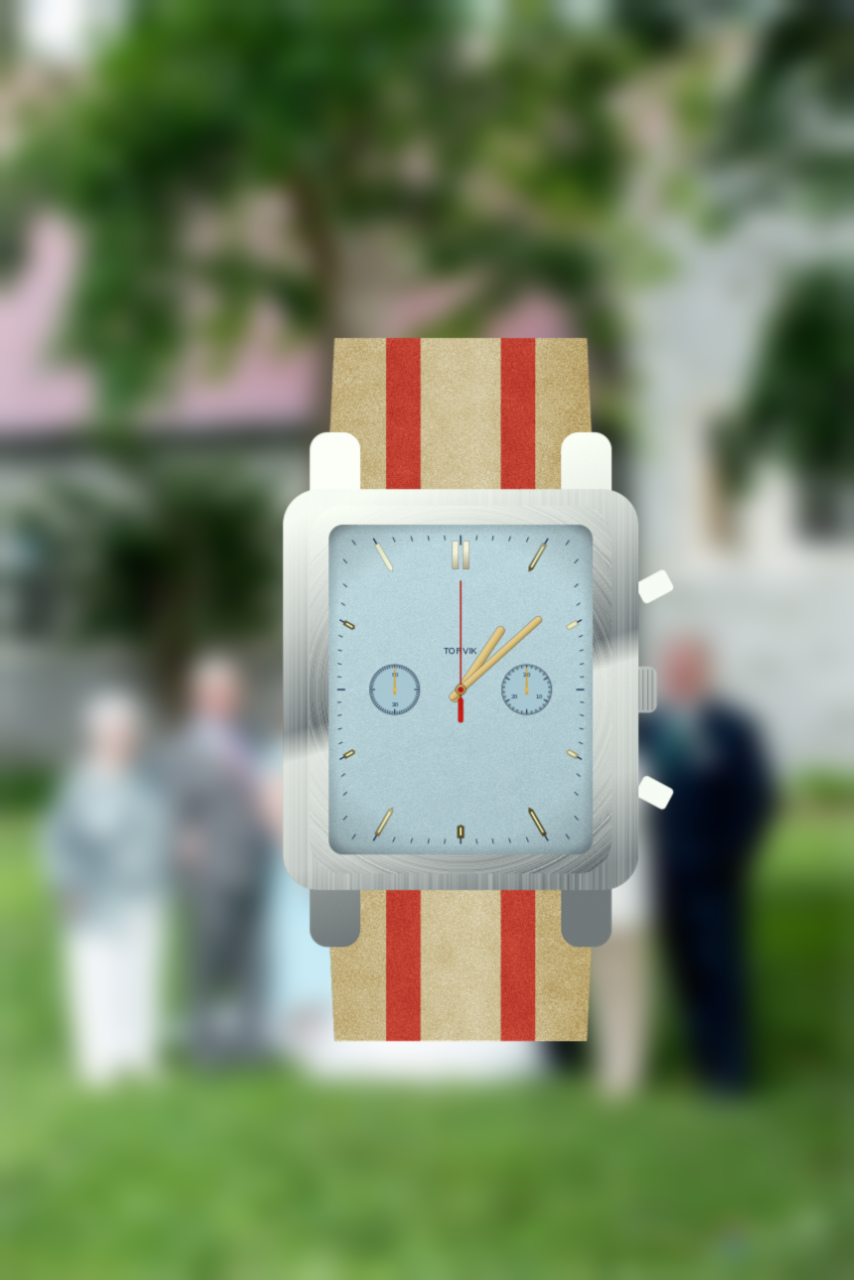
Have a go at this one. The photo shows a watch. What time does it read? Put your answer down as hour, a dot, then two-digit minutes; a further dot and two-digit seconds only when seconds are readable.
1.08
